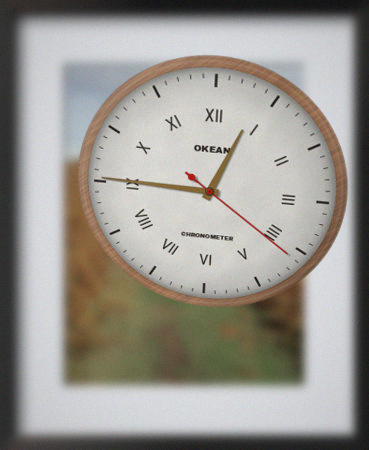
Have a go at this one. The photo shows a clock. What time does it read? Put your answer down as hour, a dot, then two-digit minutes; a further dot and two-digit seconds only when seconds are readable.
12.45.21
